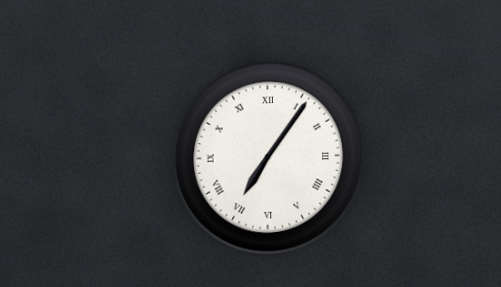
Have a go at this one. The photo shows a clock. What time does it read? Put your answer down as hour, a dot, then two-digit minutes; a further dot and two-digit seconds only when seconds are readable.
7.06
